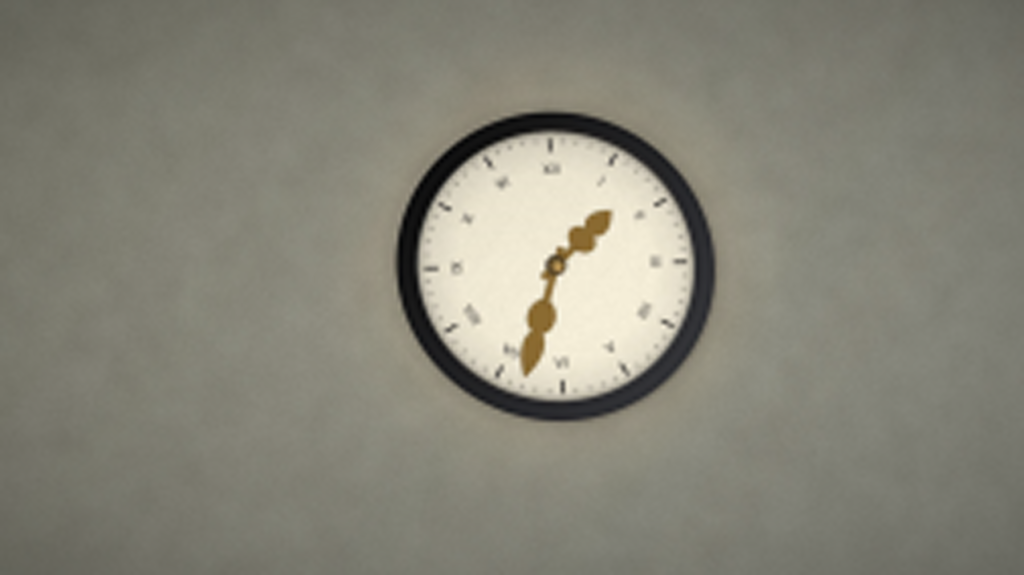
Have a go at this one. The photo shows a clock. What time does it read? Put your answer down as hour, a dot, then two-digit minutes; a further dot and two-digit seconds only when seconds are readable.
1.33
